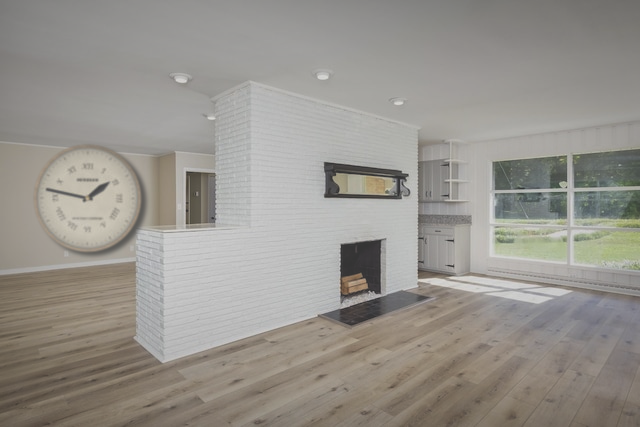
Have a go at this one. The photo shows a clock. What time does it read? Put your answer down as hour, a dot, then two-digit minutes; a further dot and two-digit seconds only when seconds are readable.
1.47
